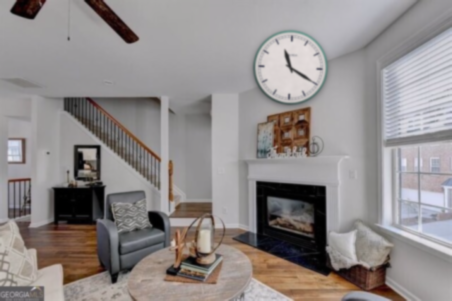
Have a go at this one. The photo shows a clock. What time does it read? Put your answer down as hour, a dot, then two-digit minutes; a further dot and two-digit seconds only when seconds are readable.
11.20
